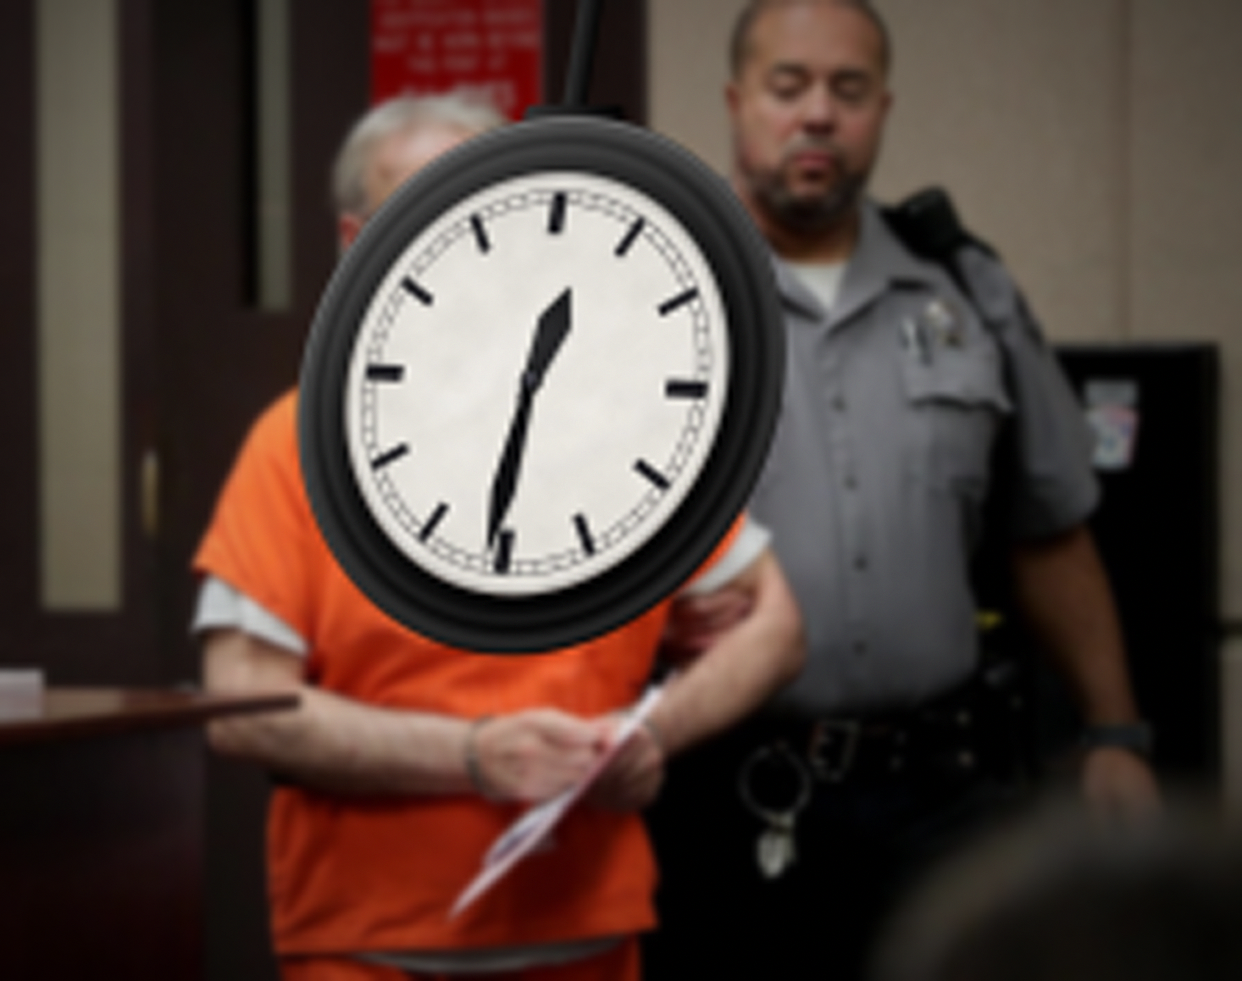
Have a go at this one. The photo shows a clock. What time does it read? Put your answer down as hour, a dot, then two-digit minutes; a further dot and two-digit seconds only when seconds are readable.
12.31
